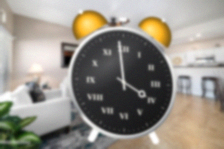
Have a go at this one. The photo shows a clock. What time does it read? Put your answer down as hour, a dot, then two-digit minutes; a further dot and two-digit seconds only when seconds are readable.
3.59
